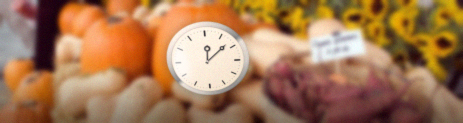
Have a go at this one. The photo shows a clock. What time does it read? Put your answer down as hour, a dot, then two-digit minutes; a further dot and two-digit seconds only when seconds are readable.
12.08
